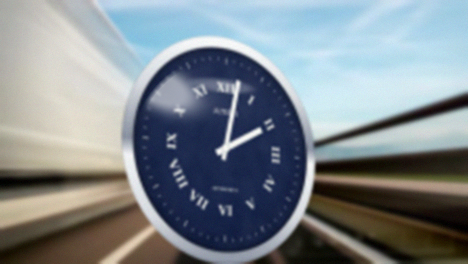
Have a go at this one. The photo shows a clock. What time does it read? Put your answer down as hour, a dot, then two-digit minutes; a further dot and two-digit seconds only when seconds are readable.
2.02
